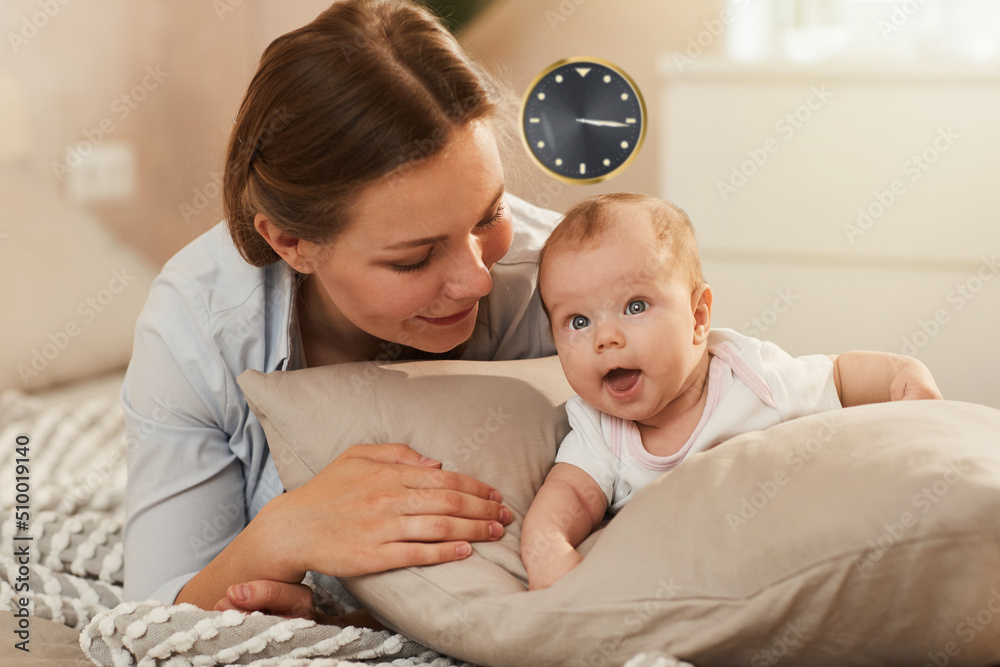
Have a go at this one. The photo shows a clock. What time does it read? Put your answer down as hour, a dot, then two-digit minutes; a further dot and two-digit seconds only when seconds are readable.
3.16
